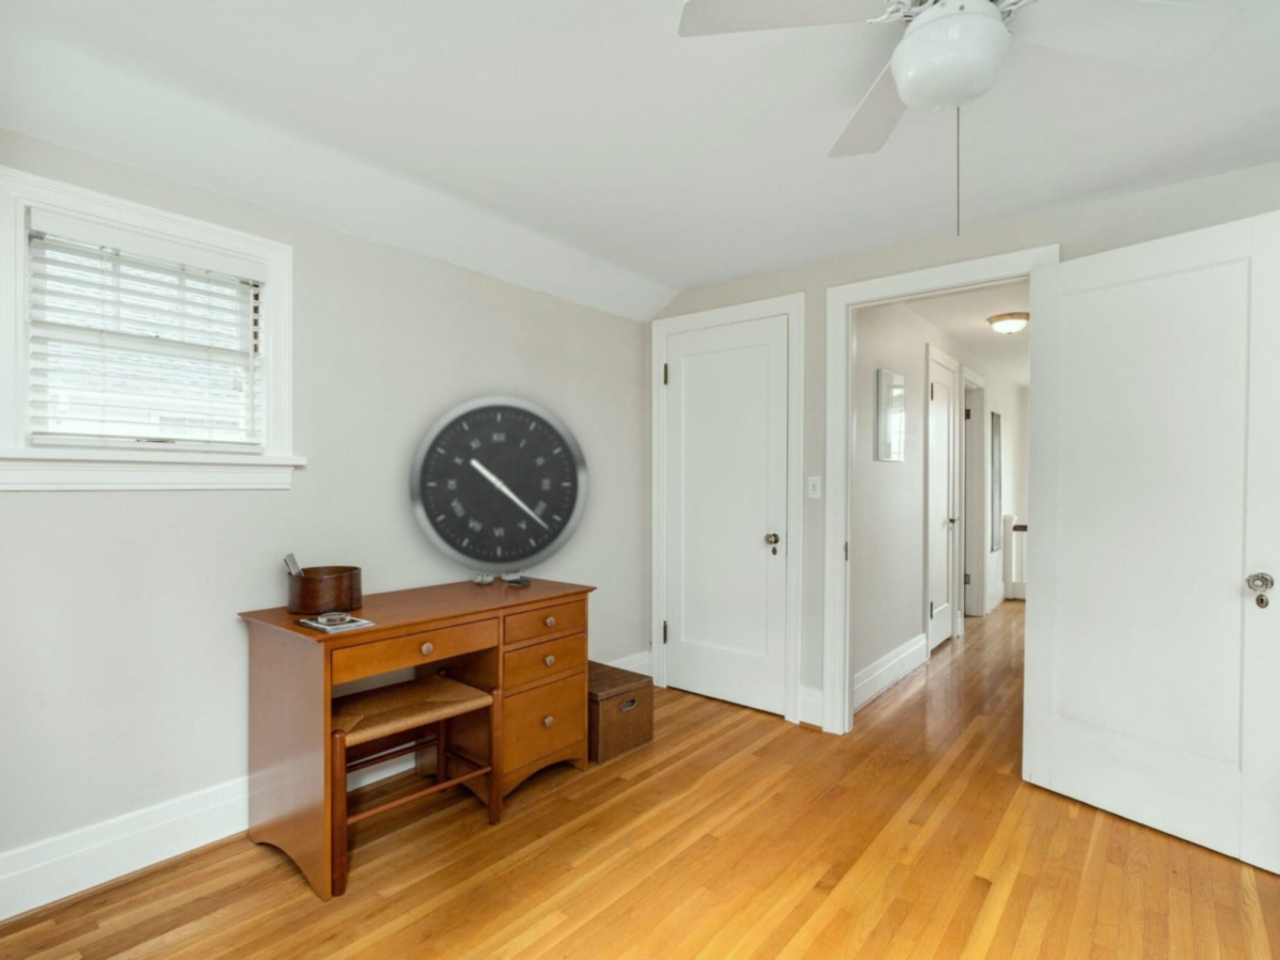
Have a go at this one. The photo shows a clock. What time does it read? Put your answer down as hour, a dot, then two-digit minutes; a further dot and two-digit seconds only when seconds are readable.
10.22
